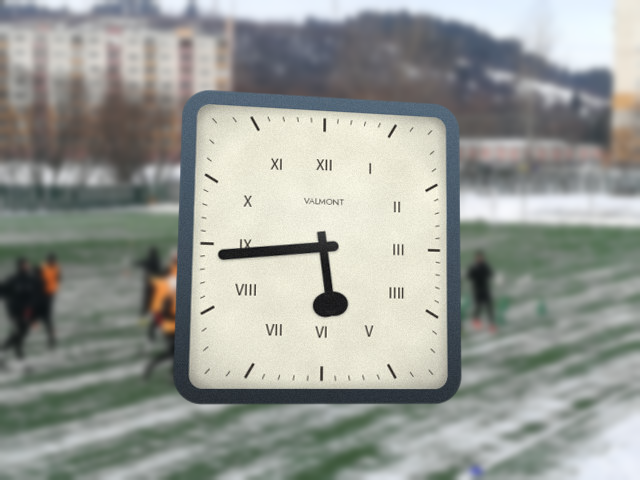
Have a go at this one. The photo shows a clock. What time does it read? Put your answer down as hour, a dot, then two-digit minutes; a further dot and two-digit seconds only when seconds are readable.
5.44
